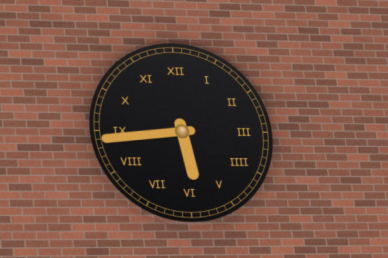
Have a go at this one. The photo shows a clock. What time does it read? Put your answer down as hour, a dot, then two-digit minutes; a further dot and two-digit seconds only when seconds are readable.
5.44
